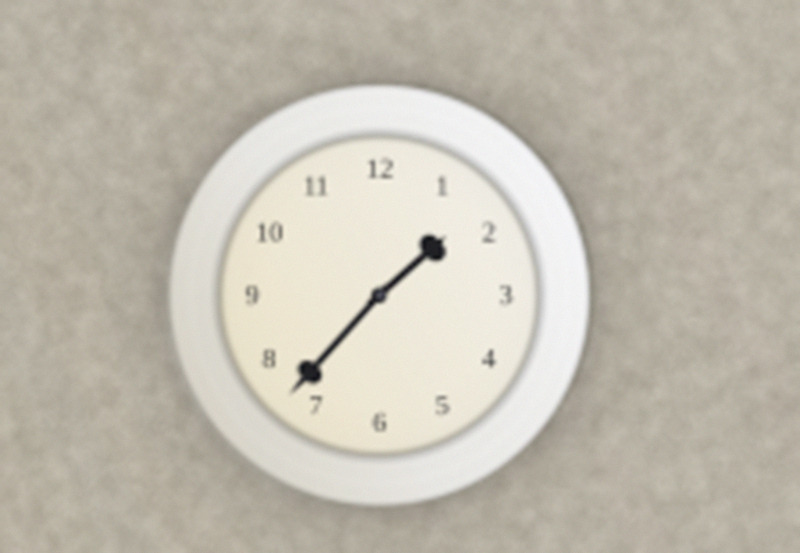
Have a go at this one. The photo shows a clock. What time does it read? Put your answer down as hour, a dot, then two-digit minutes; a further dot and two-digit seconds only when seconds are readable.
1.37
